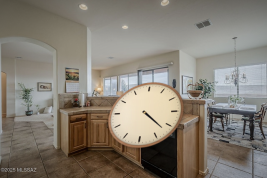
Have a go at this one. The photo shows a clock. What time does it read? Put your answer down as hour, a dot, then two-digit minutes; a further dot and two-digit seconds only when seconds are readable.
4.22
